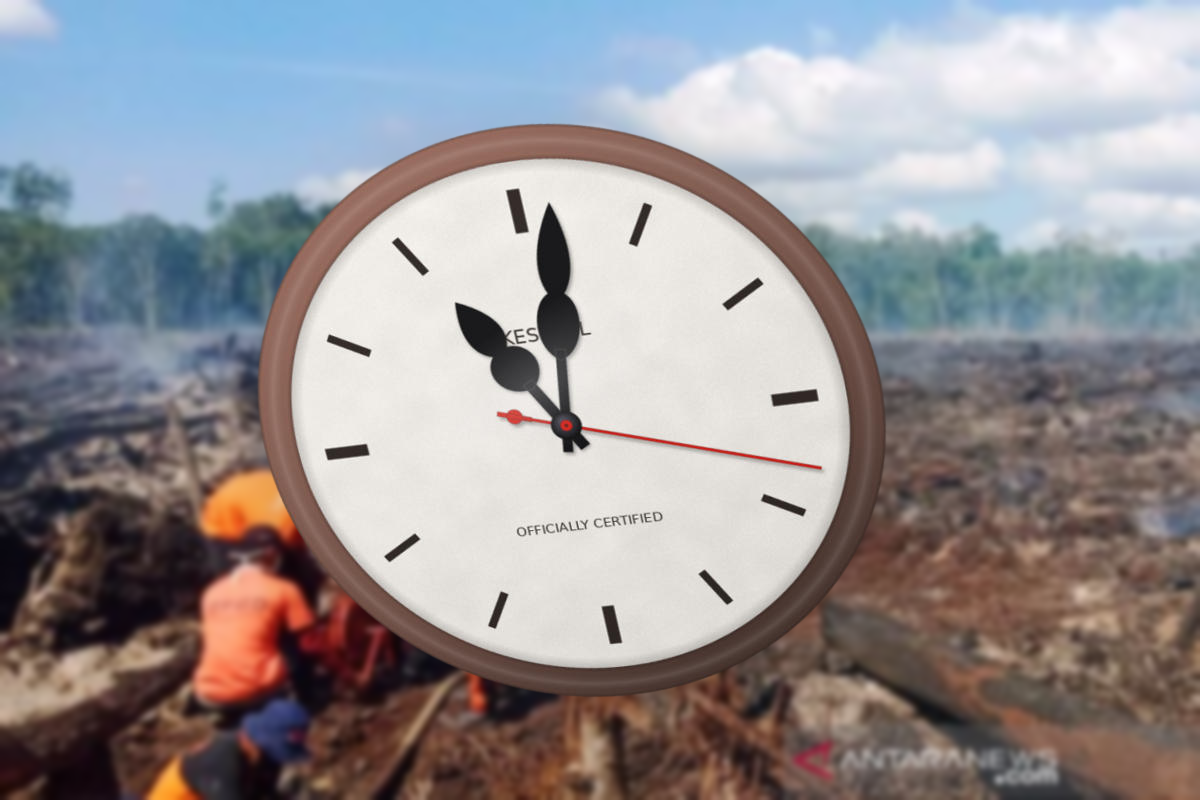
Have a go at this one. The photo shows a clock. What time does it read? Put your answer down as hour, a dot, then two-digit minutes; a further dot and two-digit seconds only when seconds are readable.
11.01.18
